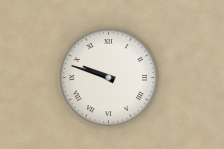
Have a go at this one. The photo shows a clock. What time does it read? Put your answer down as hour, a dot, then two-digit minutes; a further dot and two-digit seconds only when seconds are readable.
9.48
